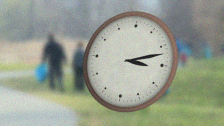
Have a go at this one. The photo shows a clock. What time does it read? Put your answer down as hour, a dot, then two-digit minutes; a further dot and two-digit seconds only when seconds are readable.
3.12
